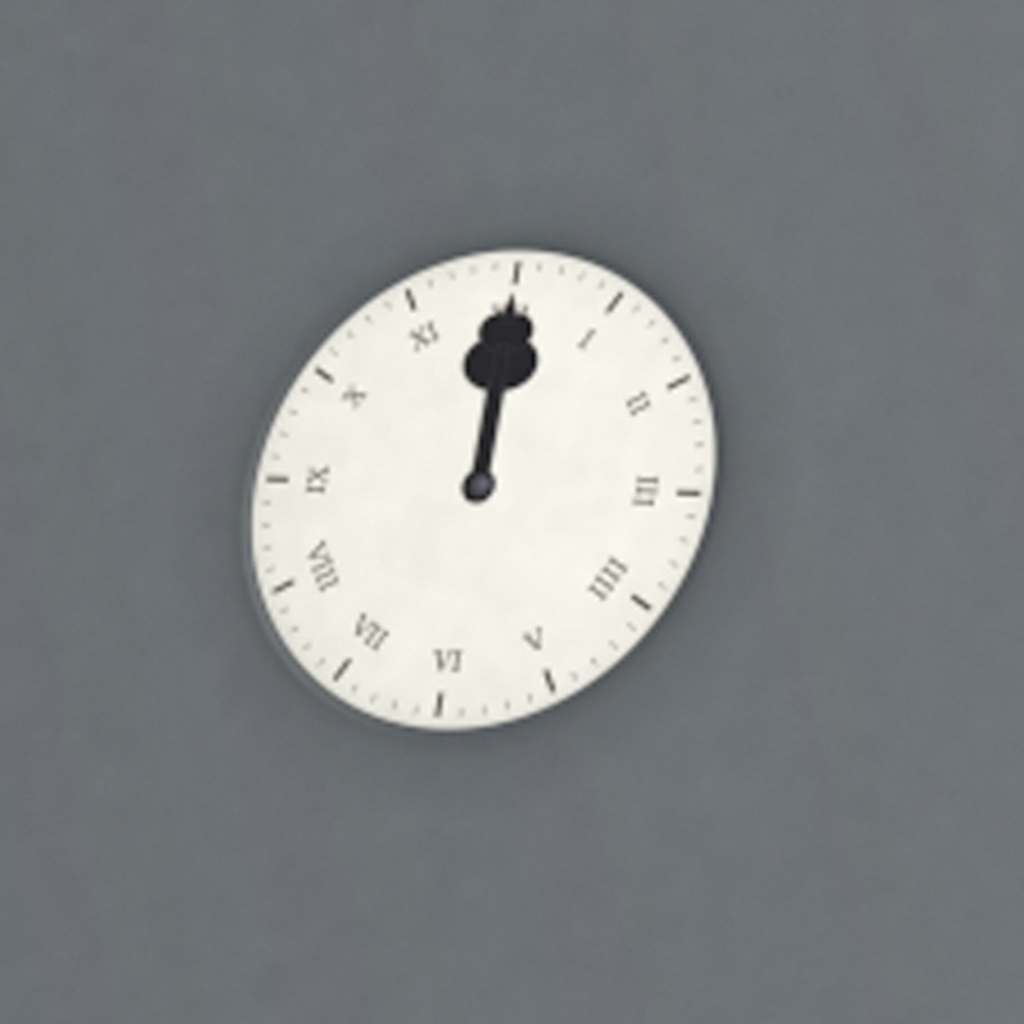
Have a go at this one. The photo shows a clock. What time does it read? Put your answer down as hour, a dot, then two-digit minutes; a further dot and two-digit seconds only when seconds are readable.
12.00
